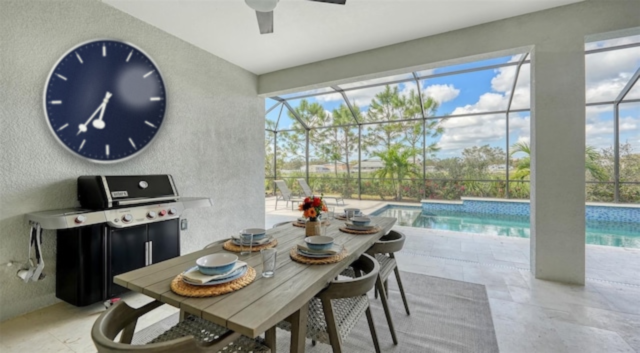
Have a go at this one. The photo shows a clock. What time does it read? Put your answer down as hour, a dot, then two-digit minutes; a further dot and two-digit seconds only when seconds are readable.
6.37
